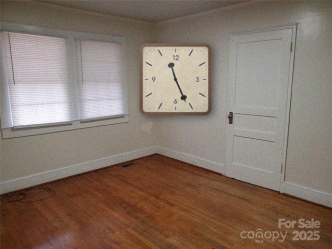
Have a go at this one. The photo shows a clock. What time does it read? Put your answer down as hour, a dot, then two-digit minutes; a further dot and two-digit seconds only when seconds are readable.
11.26
